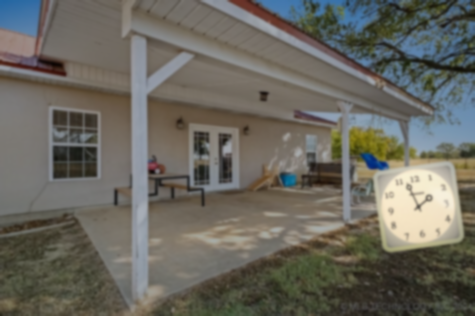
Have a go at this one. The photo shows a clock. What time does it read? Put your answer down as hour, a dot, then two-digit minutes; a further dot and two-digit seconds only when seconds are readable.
1.57
